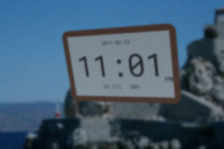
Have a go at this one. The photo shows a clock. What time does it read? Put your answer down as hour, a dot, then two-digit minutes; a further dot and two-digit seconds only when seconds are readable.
11.01
